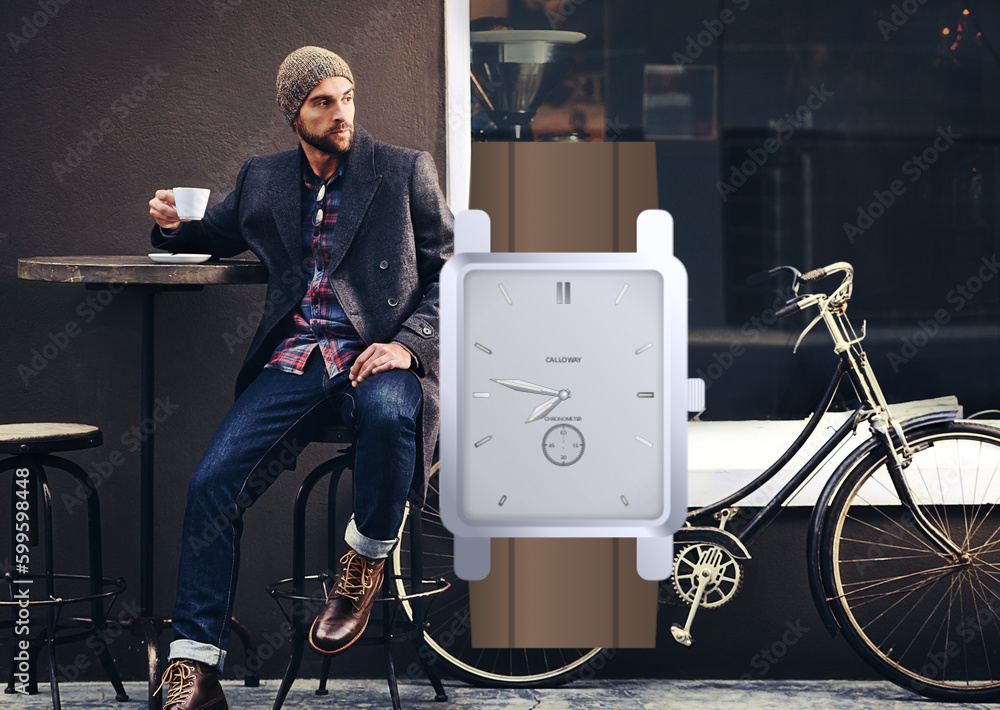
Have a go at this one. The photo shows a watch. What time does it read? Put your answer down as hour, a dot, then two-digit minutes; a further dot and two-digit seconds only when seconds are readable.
7.47
